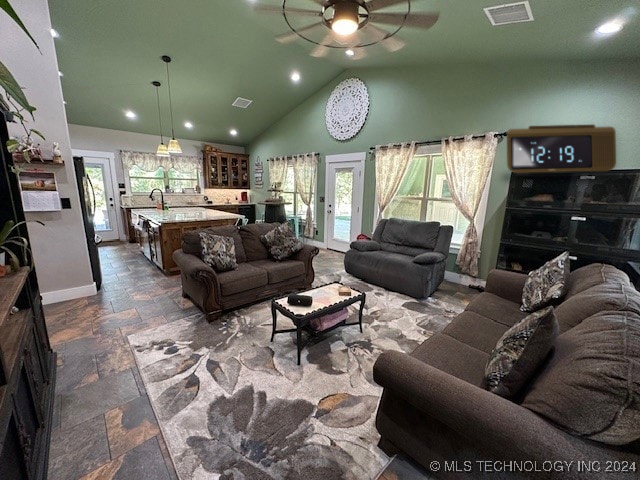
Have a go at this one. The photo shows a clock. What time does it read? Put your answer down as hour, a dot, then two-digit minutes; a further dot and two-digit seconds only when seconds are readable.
12.19
